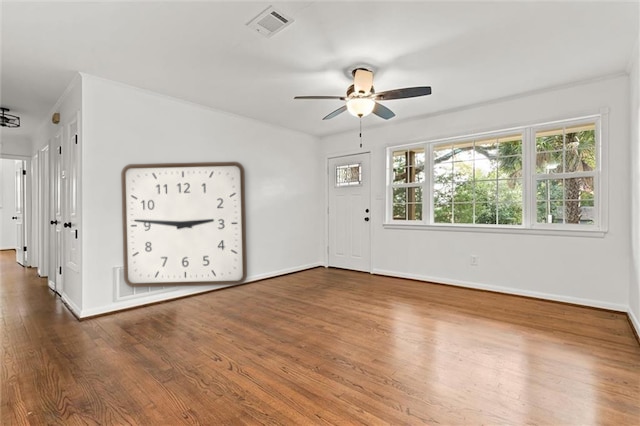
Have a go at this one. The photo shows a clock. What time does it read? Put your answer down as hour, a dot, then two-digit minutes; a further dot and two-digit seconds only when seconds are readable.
2.46
